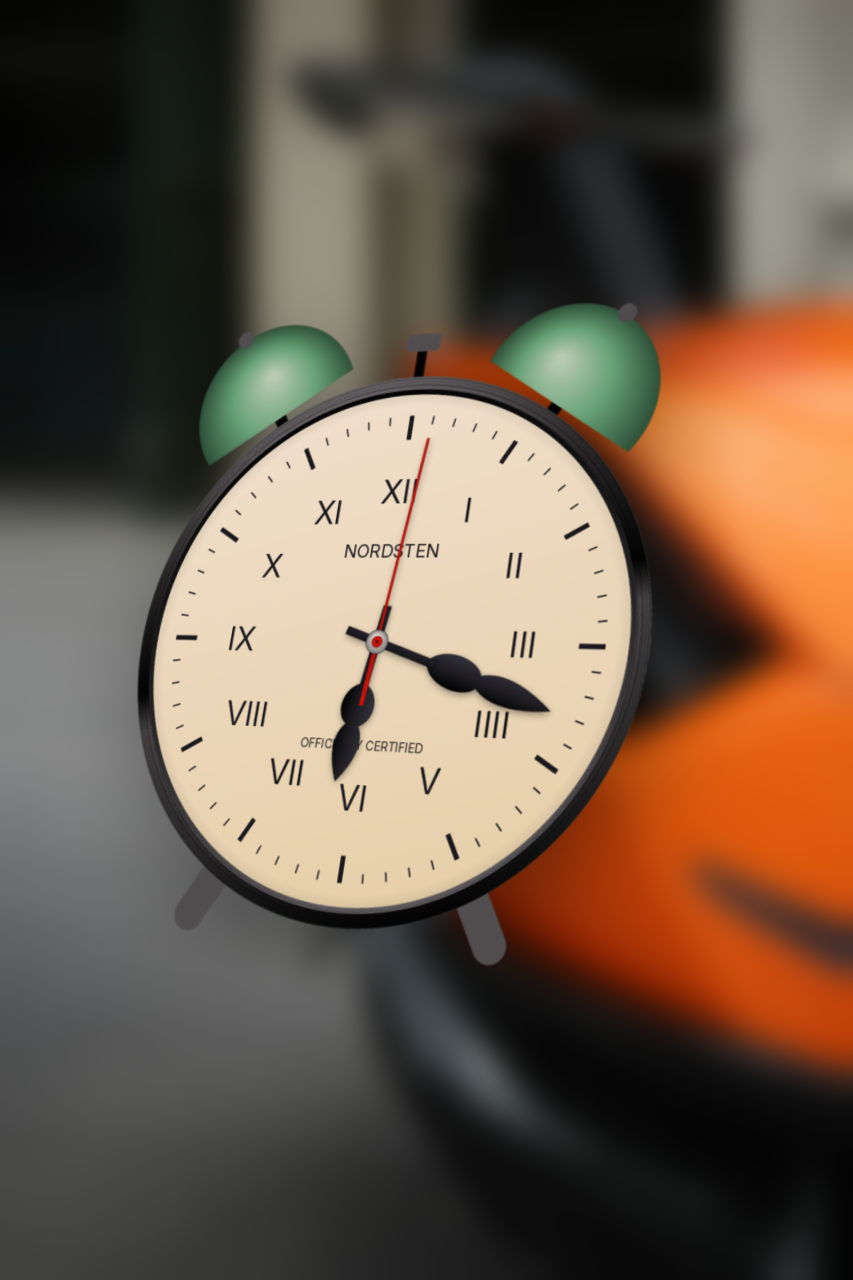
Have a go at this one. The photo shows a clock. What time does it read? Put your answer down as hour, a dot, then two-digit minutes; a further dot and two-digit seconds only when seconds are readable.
6.18.01
